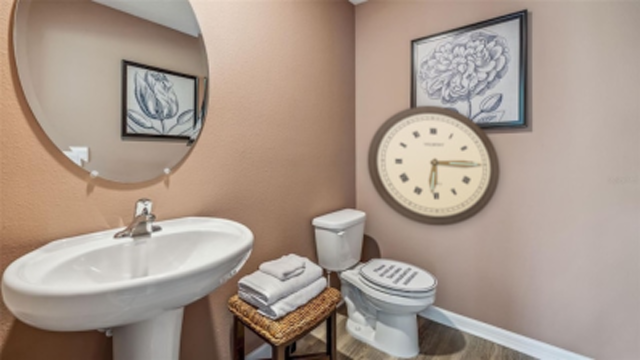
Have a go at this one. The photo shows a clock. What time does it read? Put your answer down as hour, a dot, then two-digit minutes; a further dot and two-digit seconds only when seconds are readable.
6.15
